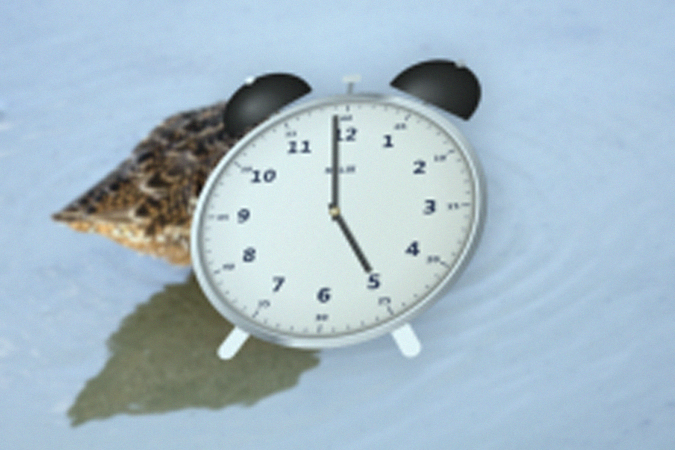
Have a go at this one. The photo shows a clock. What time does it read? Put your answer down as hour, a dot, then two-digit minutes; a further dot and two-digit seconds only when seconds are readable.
4.59
